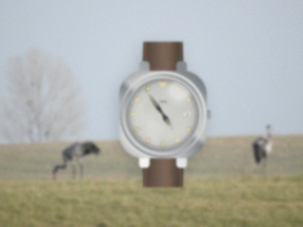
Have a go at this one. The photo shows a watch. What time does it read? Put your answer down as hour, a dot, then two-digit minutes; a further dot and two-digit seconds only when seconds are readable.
4.54
